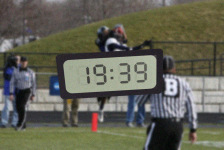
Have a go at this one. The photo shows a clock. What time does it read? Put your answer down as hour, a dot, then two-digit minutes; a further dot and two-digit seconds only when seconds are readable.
19.39
